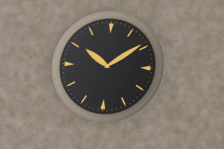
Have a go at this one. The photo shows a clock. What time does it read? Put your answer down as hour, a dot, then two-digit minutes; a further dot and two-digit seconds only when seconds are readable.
10.09
